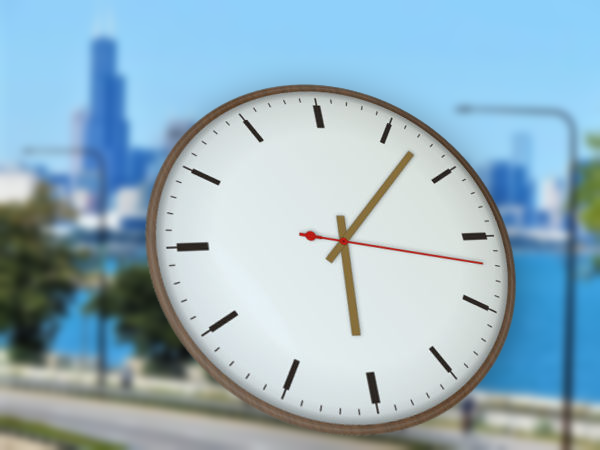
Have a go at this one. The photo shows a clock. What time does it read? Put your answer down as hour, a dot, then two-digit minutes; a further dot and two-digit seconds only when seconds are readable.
6.07.17
